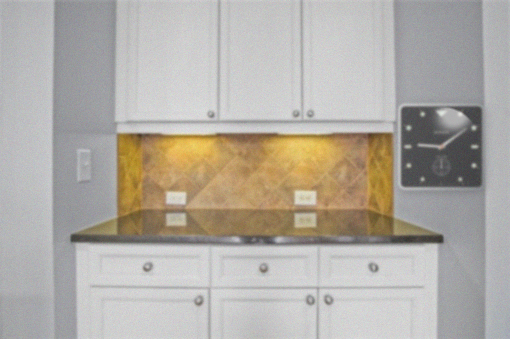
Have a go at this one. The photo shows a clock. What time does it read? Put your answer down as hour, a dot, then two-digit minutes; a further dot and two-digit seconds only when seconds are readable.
9.09
